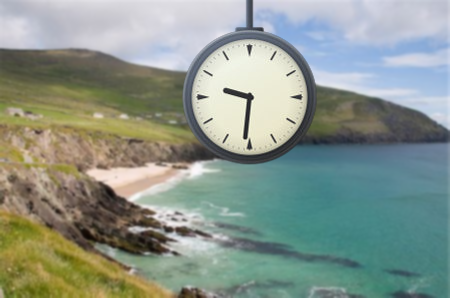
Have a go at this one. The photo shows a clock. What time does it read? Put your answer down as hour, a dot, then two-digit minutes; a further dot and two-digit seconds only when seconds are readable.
9.31
